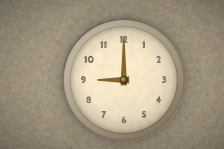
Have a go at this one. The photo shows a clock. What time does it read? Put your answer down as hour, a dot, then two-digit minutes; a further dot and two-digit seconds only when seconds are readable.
9.00
